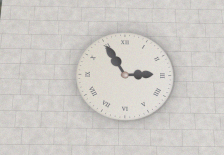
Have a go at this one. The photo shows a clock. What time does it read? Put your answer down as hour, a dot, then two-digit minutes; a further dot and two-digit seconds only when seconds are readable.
2.55
